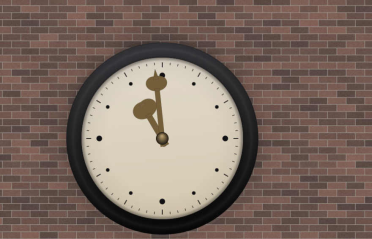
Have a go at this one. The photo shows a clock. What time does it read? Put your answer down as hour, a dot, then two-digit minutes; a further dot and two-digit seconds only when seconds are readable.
10.59
